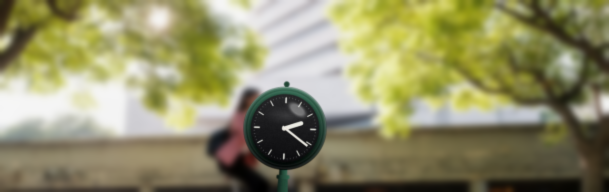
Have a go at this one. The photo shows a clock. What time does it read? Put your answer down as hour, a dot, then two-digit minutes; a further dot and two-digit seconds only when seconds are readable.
2.21
